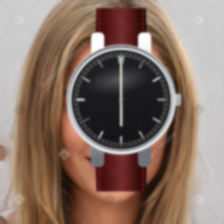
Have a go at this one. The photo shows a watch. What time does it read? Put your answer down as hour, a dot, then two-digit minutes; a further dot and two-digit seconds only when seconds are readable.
6.00
